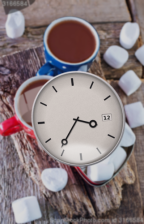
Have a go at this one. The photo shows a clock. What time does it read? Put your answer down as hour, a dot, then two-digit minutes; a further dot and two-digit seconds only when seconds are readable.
3.36
